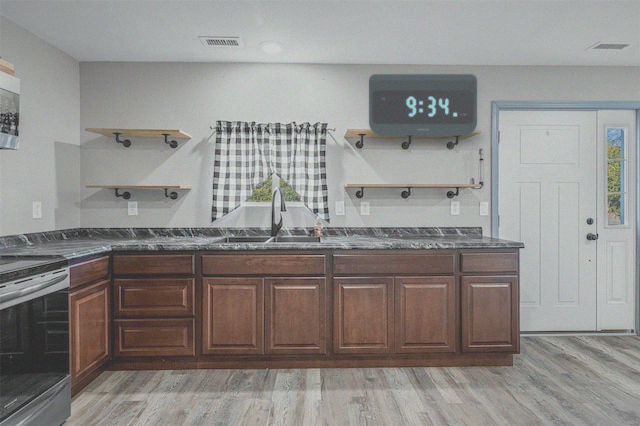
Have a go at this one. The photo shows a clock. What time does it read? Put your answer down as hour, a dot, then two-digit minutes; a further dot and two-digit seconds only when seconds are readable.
9.34
